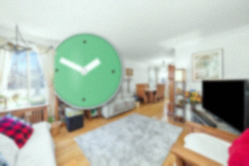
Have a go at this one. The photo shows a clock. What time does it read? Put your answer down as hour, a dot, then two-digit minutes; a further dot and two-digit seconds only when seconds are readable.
1.49
